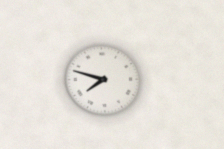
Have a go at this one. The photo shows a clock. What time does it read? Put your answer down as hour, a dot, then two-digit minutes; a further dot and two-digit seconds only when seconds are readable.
7.48
